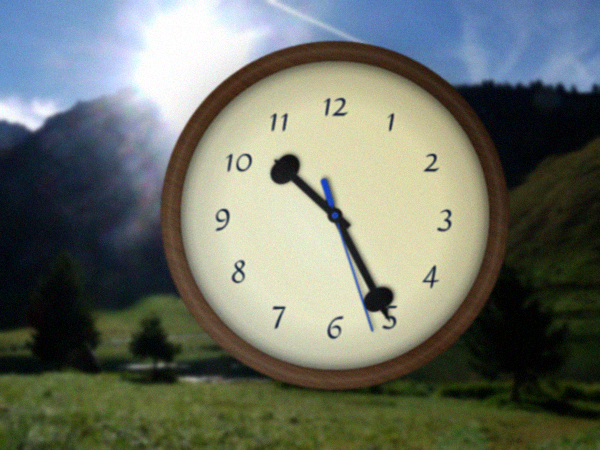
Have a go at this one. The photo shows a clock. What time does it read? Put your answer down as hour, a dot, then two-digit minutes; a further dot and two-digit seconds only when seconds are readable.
10.25.27
